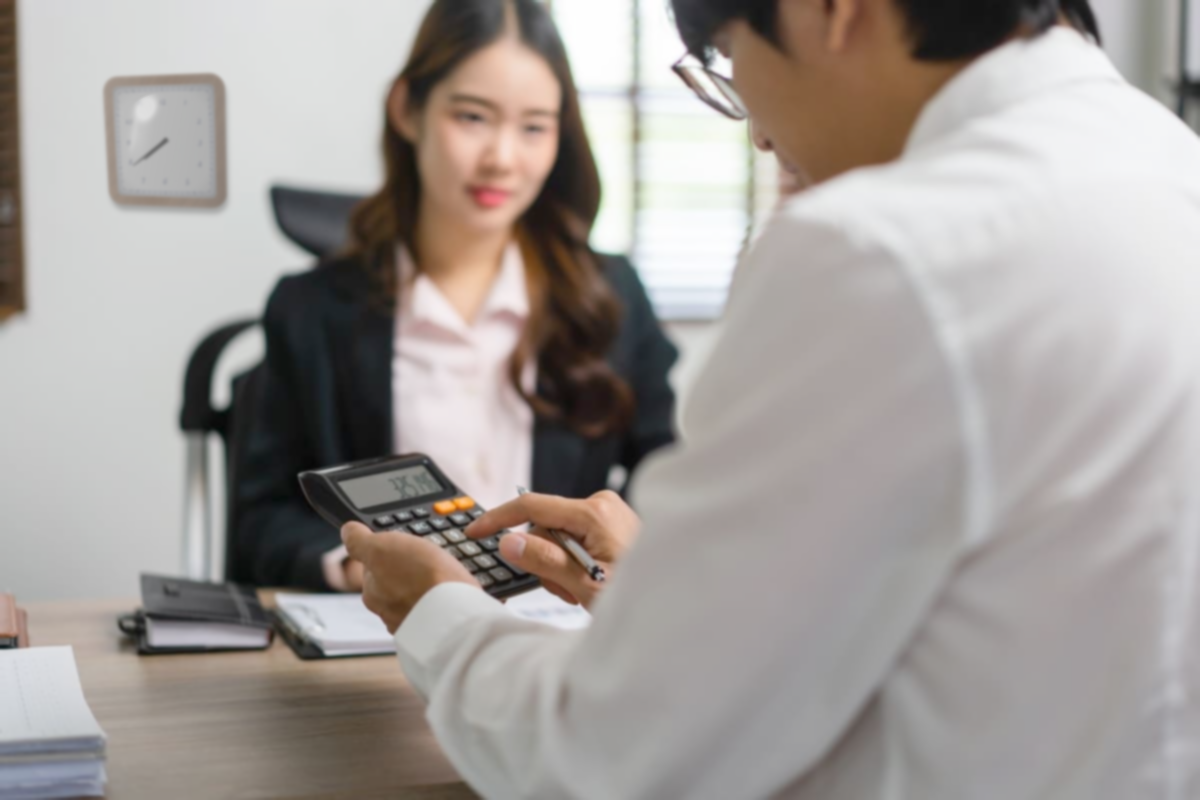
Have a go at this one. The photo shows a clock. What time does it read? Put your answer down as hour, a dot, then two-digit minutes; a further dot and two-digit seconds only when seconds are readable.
7.39
